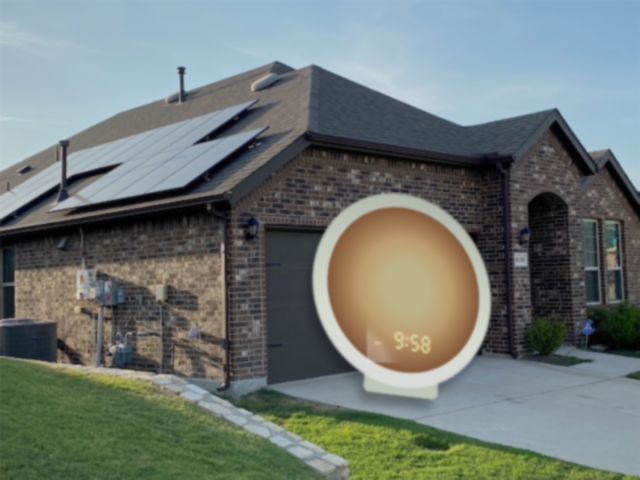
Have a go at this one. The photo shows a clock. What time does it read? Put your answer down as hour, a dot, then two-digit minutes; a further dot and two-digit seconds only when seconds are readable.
9.58
